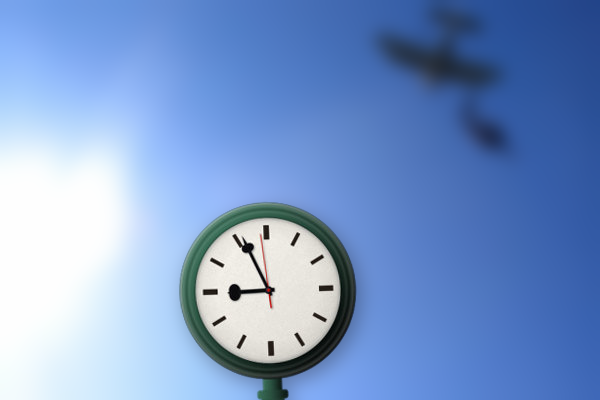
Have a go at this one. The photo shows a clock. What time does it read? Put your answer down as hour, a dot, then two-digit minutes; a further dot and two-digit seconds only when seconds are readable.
8.55.59
